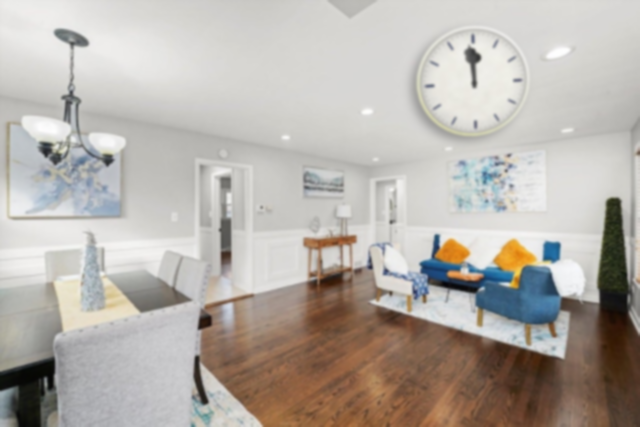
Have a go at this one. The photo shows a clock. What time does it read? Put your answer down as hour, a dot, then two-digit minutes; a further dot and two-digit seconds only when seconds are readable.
11.59
